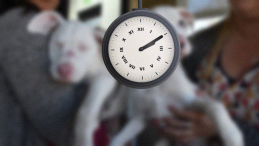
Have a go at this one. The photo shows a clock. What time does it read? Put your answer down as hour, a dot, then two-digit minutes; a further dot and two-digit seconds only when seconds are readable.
2.10
